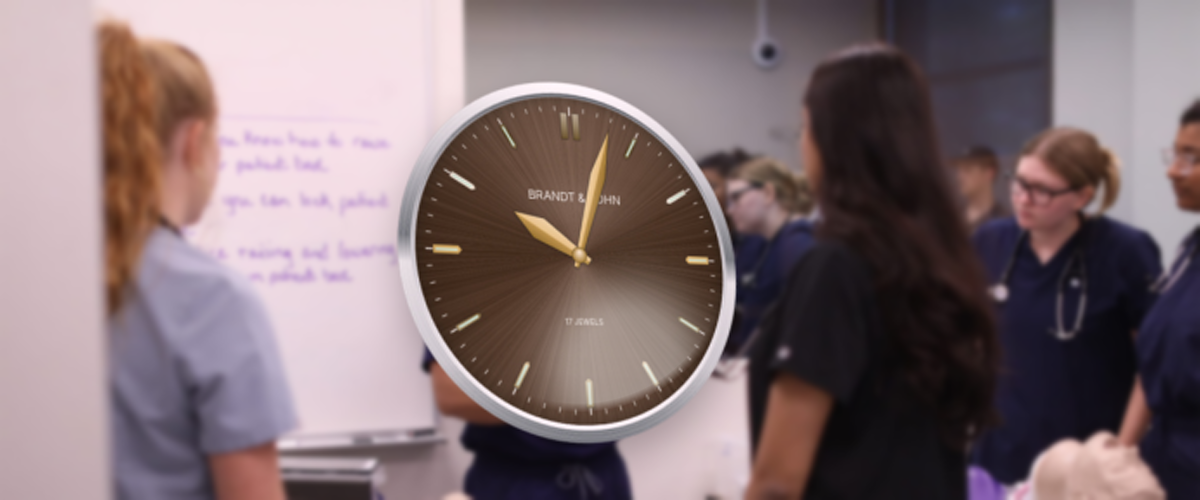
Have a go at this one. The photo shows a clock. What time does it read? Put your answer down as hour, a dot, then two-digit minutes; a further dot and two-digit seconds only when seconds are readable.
10.03
